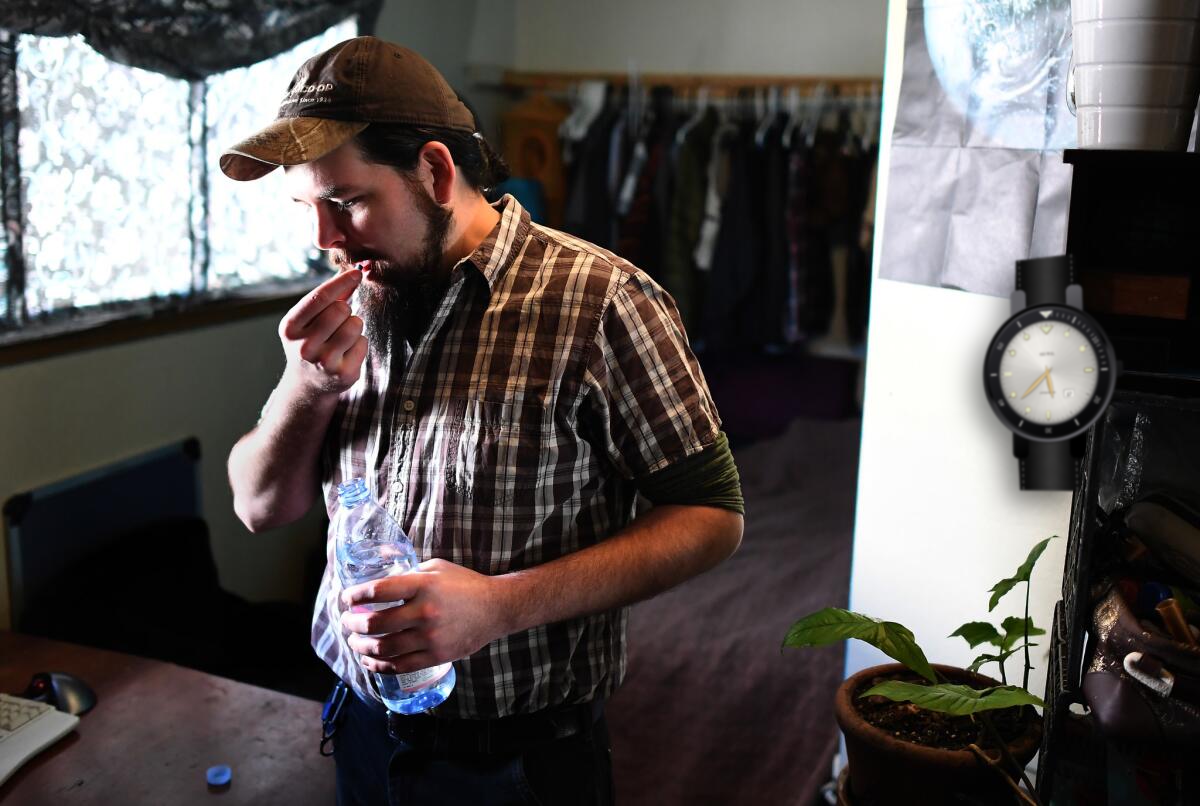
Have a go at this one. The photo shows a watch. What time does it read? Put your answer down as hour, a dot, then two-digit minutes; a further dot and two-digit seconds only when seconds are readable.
5.38
